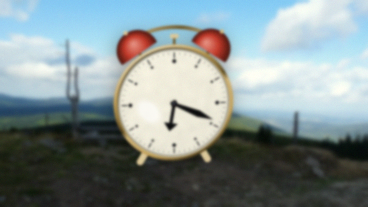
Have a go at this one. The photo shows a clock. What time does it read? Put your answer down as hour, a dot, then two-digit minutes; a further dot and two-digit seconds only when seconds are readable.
6.19
